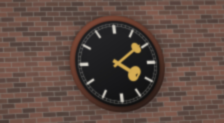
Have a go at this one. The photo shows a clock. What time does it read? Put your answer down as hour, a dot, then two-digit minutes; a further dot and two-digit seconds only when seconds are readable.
4.09
